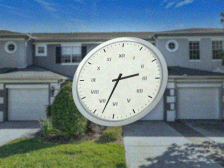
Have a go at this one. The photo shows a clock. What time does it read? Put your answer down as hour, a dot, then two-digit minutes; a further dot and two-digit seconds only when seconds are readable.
2.33
